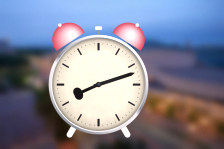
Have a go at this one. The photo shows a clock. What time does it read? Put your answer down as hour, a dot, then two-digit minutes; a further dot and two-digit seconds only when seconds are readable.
8.12
